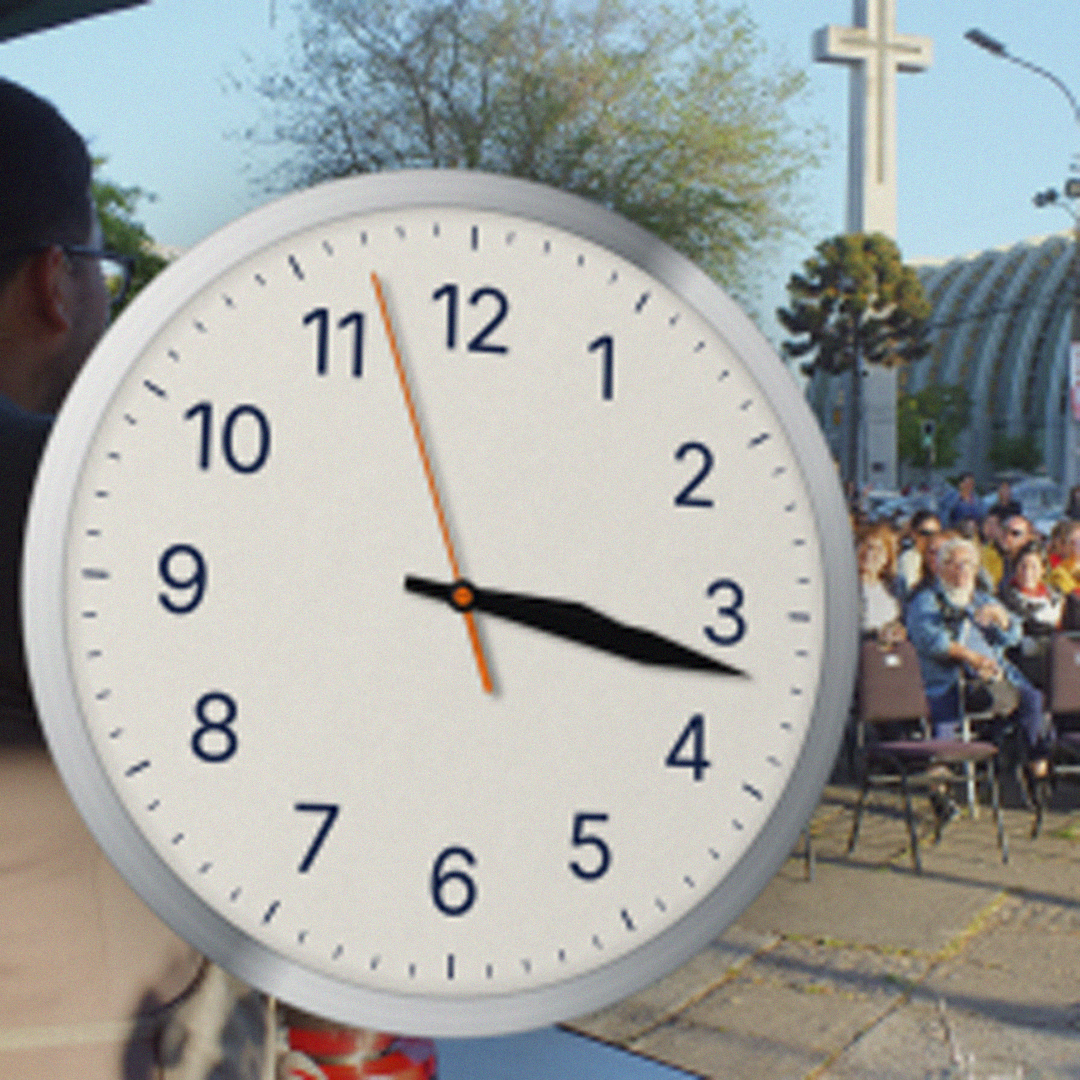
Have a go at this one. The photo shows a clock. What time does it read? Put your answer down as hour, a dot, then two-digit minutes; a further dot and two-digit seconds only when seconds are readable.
3.16.57
